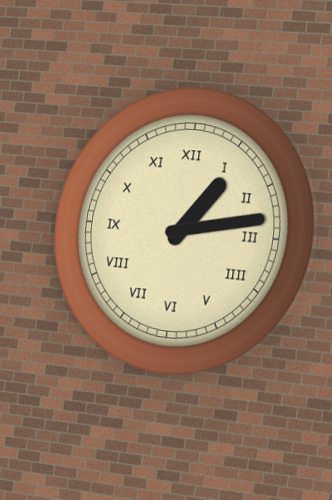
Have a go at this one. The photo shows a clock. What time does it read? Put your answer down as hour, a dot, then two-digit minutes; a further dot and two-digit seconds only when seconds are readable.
1.13
